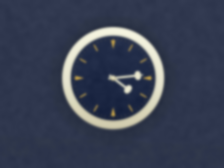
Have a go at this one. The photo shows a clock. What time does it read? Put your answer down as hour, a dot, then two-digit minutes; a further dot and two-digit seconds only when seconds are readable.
4.14
